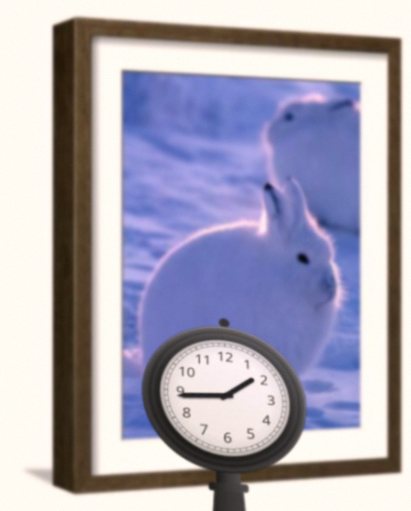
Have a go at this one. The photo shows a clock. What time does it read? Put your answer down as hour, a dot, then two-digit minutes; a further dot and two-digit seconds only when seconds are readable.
1.44
